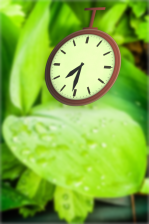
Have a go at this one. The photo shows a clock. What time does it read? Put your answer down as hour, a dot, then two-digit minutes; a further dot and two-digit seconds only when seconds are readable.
7.31
